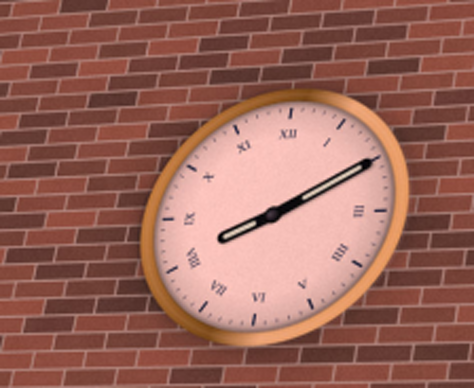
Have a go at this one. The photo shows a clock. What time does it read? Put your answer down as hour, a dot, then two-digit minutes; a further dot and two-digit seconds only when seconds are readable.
8.10
